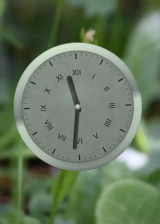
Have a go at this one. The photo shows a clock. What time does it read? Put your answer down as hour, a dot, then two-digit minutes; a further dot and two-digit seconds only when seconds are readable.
11.31
